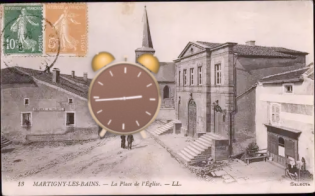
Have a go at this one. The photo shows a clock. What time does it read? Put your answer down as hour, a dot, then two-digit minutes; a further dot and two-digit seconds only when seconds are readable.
2.44
